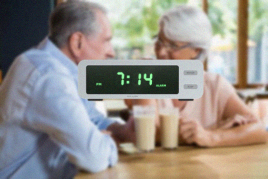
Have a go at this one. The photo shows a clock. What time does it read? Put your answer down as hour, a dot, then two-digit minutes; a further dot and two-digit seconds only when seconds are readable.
7.14
